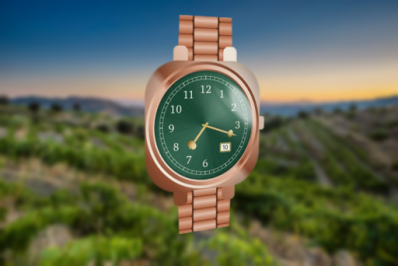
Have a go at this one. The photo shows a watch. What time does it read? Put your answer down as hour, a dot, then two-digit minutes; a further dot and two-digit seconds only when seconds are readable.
7.18
